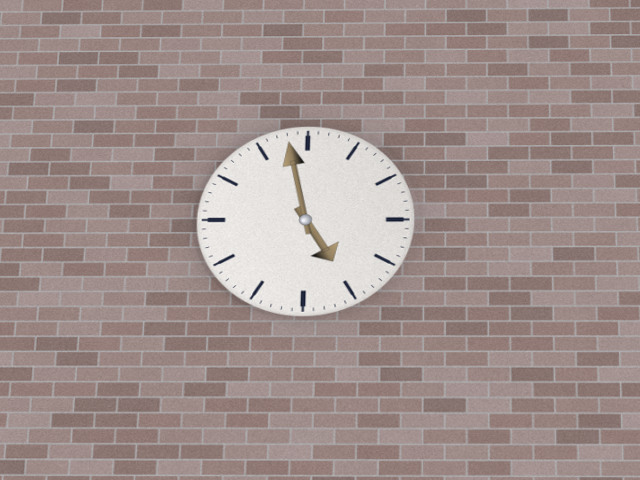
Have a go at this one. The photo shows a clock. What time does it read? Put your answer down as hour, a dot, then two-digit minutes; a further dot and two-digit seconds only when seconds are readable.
4.58
